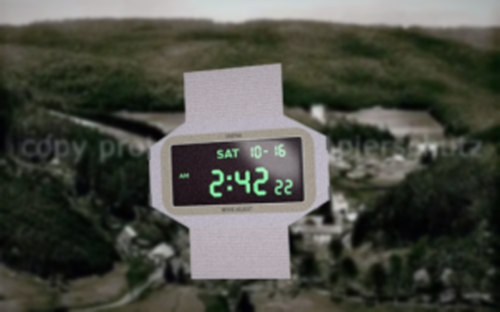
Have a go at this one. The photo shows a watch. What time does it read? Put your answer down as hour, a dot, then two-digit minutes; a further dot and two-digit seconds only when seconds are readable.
2.42.22
